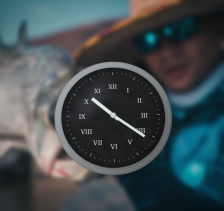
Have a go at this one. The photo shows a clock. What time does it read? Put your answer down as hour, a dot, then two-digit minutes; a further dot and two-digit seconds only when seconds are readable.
10.21
